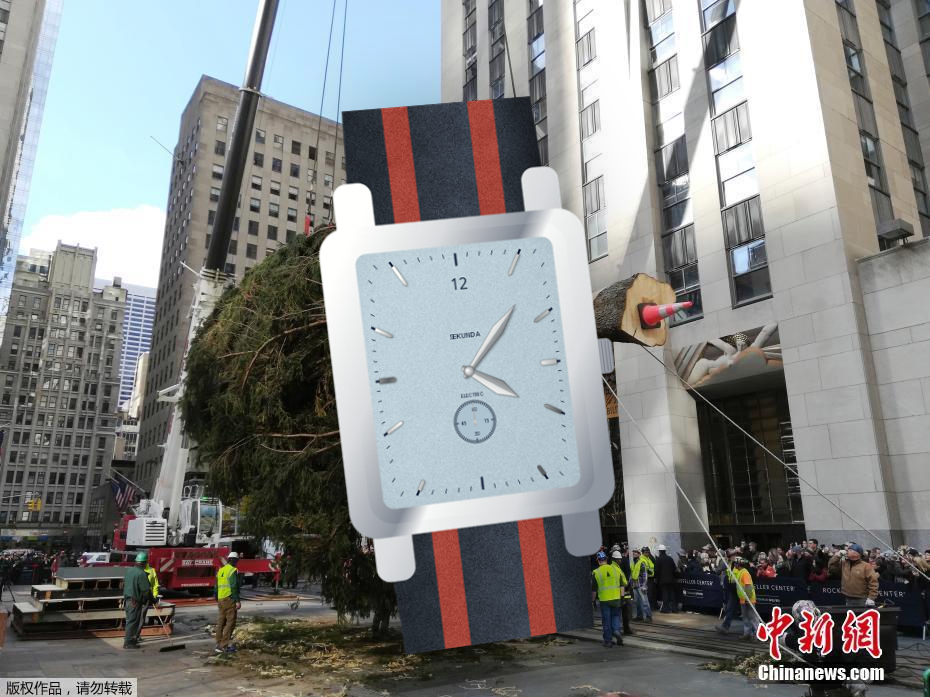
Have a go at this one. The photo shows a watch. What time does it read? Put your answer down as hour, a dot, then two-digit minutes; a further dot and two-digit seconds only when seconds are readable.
4.07
